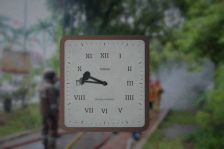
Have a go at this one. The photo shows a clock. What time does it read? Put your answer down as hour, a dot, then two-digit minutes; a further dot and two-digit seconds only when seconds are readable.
9.46
